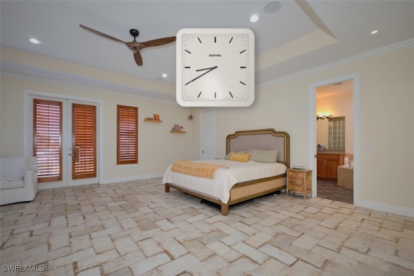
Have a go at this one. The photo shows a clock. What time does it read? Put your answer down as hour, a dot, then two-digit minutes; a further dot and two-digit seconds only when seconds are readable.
8.40
